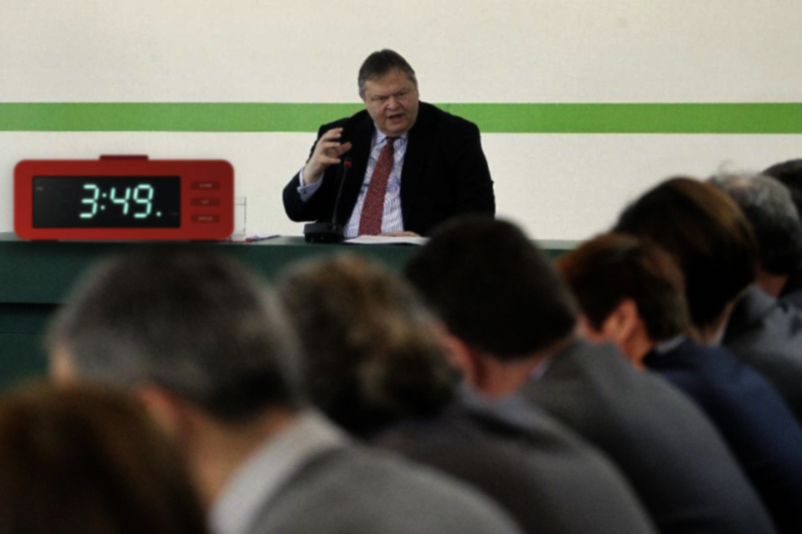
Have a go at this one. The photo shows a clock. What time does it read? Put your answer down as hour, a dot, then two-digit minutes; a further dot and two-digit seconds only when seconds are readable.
3.49
